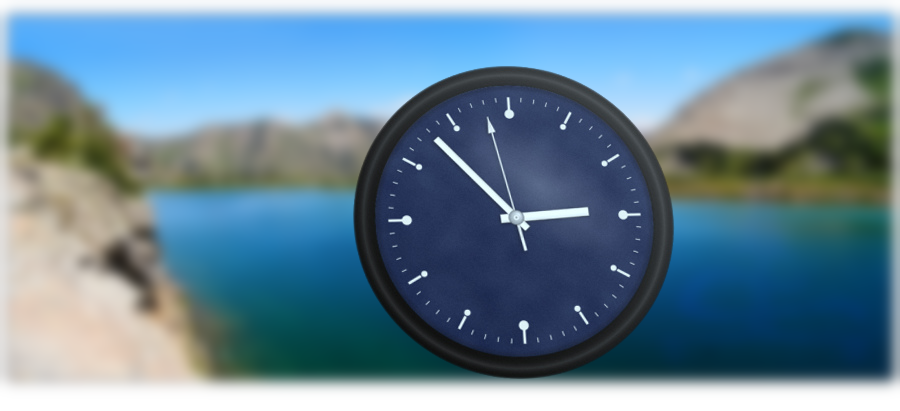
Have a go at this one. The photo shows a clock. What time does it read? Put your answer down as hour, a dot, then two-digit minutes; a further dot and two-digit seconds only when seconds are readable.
2.52.58
